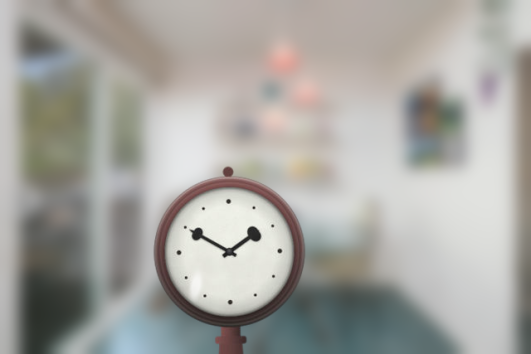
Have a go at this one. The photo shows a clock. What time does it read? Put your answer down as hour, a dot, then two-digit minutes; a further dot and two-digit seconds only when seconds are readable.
1.50
